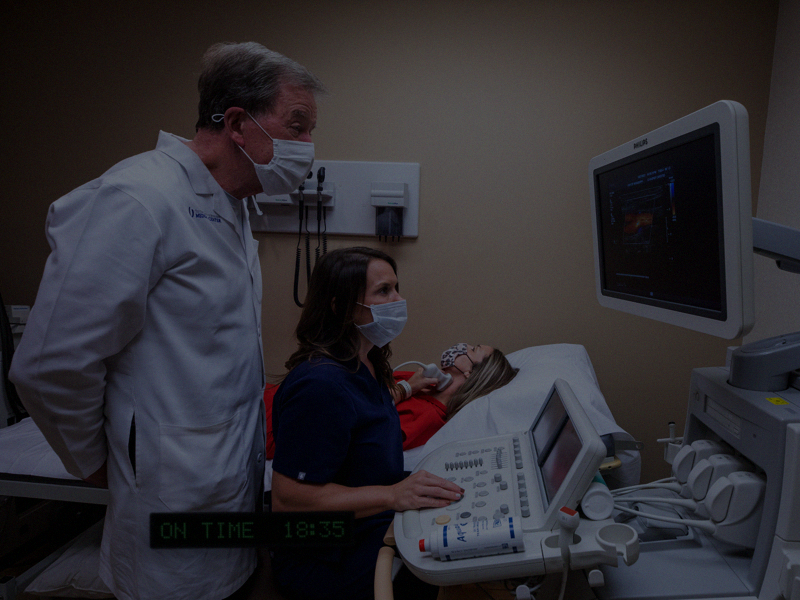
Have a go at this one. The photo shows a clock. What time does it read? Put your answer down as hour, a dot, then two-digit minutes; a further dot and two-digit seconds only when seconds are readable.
18.35
